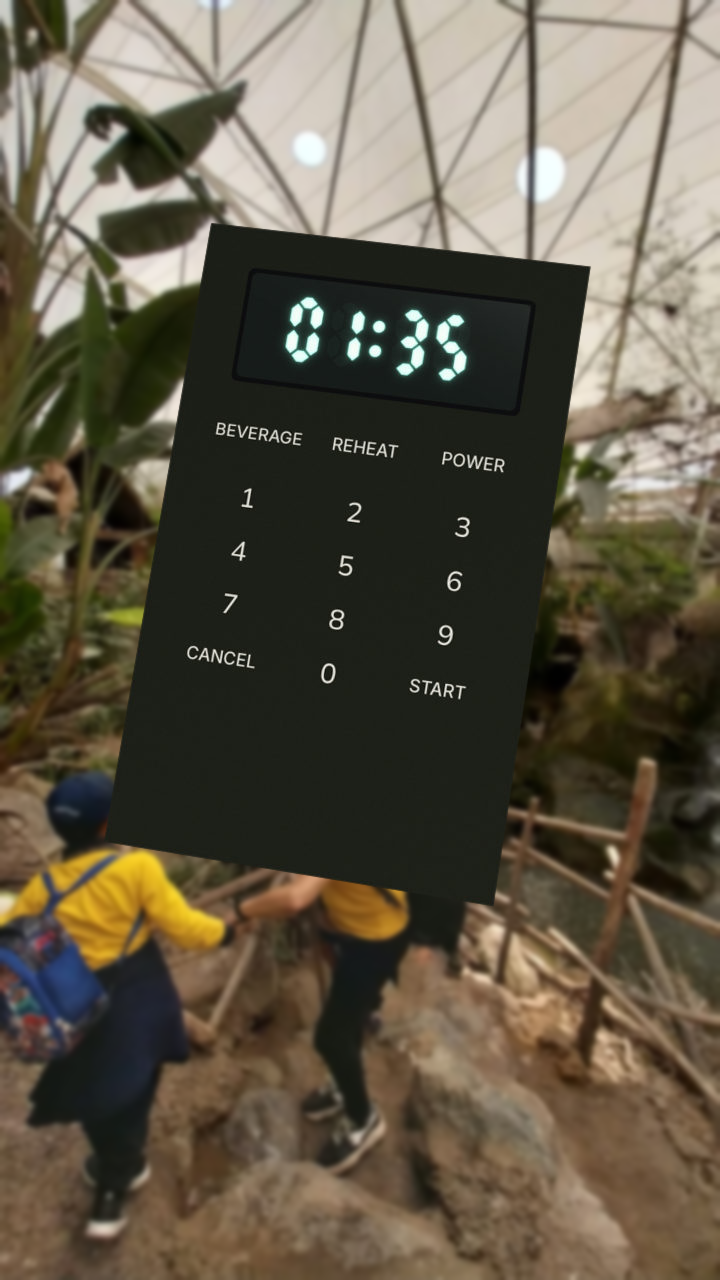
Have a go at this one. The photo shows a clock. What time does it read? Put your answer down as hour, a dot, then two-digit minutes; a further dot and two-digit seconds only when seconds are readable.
1.35
